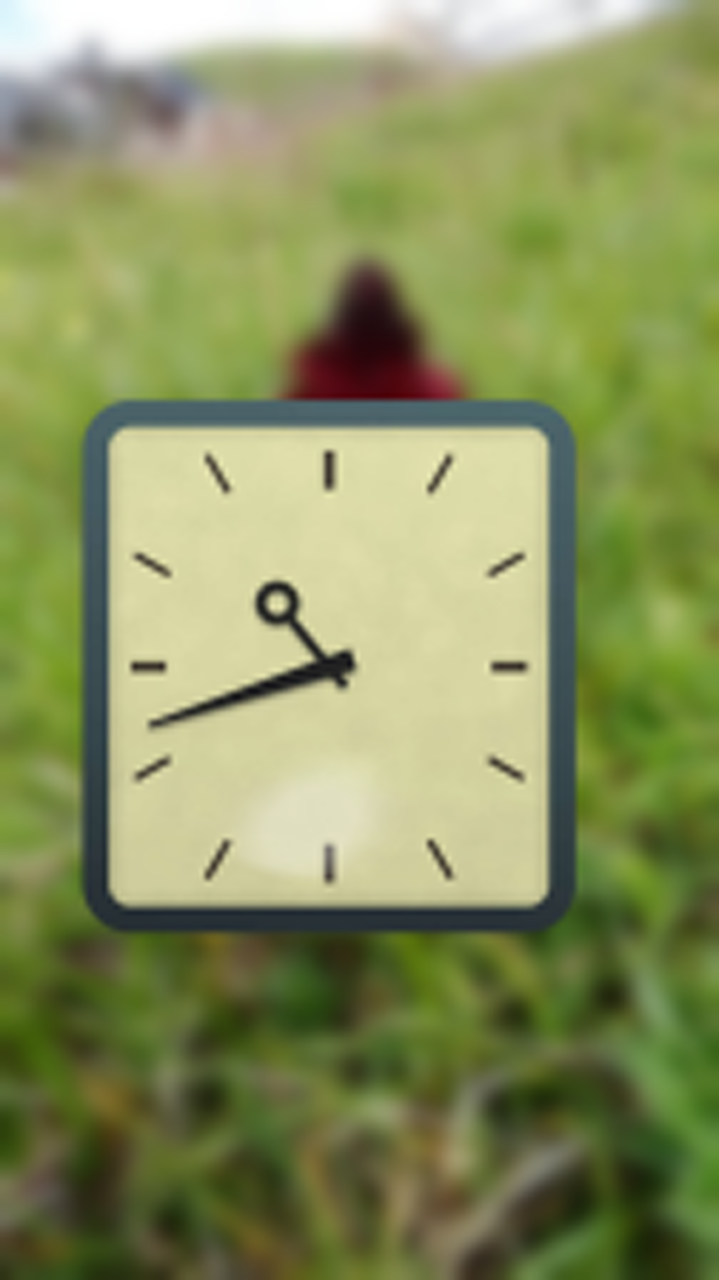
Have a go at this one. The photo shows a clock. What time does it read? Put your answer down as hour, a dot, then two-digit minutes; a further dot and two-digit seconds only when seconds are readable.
10.42
